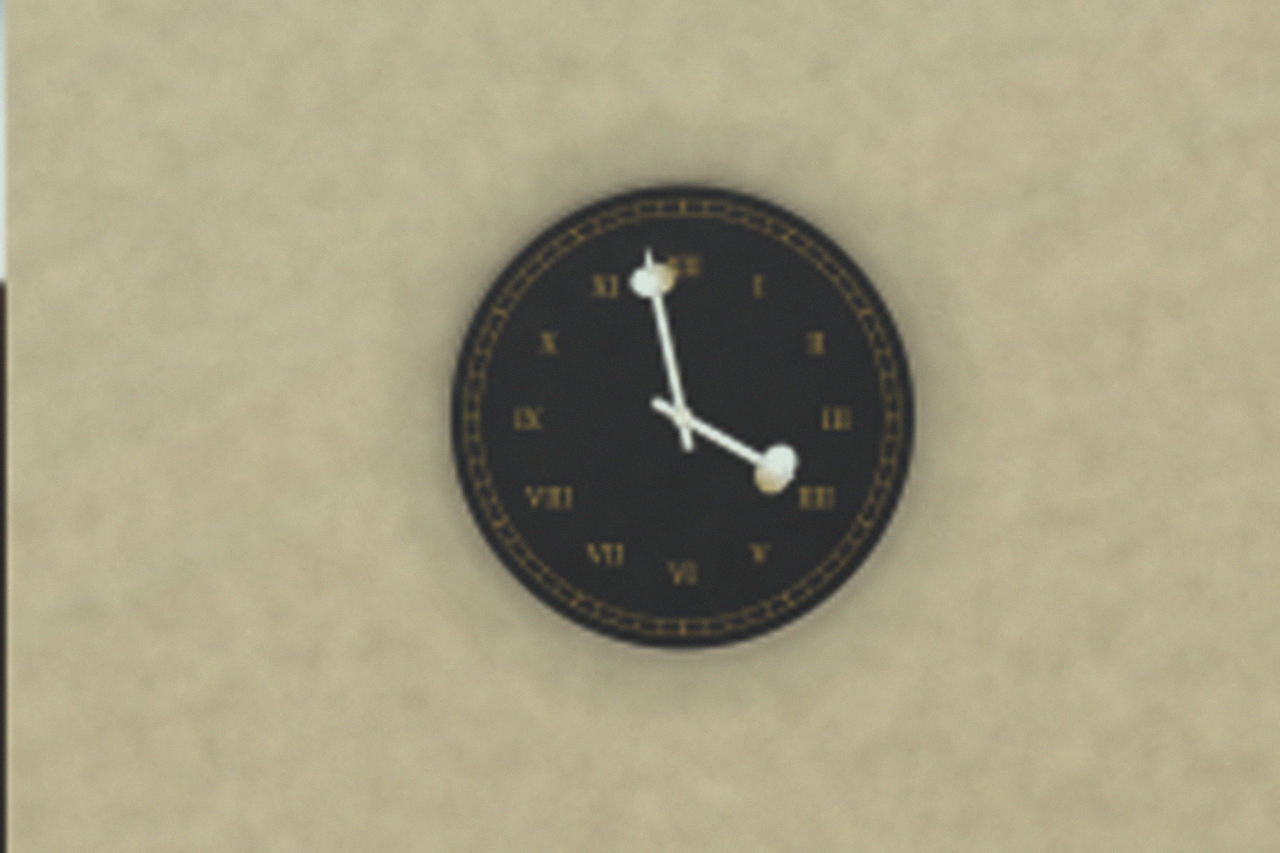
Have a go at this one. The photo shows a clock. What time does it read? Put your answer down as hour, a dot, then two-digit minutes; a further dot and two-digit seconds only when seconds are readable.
3.58
